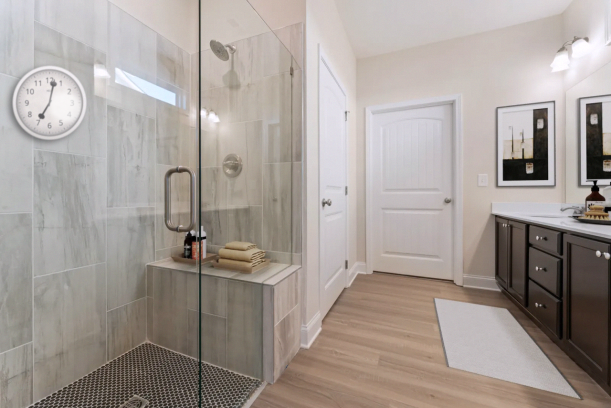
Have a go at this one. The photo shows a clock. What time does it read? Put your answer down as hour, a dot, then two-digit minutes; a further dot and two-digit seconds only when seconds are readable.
7.02
